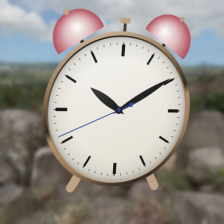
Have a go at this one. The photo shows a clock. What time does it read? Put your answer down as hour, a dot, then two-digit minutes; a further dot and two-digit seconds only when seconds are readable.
10.09.41
